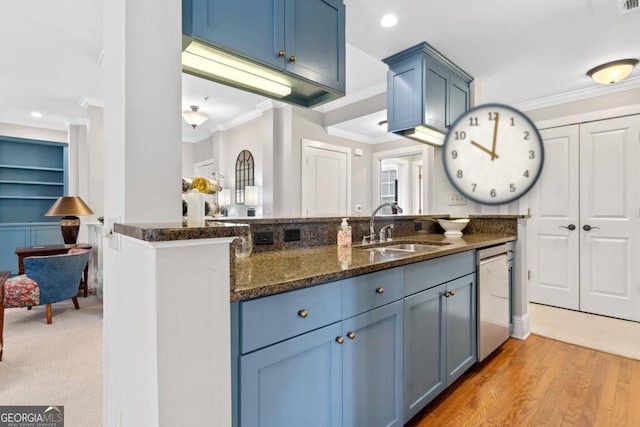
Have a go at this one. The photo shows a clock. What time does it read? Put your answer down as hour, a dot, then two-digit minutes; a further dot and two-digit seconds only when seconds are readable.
10.01
